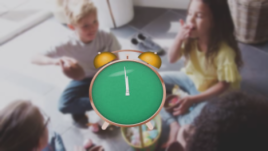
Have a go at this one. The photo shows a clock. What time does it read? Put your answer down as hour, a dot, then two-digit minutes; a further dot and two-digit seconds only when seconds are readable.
11.59
